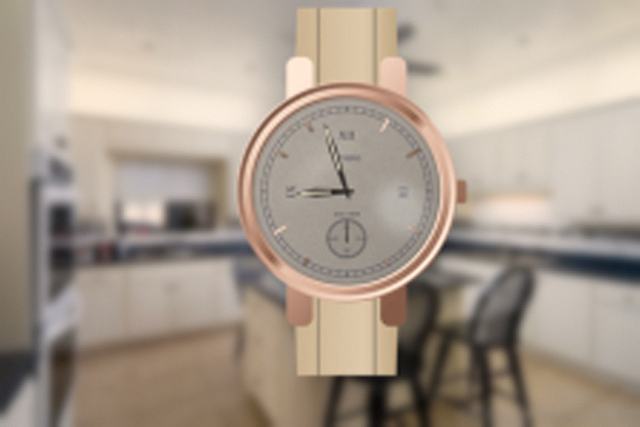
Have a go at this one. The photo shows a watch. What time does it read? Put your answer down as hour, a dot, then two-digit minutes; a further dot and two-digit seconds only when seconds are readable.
8.57
